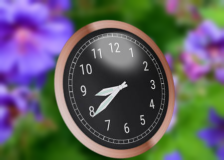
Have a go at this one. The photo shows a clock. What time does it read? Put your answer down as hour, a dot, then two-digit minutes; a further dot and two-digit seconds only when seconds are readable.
8.39
